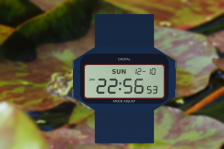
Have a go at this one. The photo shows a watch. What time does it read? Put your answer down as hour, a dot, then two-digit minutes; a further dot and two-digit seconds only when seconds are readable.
22.56.53
